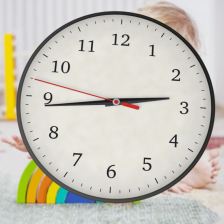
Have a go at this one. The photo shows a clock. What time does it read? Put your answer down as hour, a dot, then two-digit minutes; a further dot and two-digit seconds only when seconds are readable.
2.43.47
